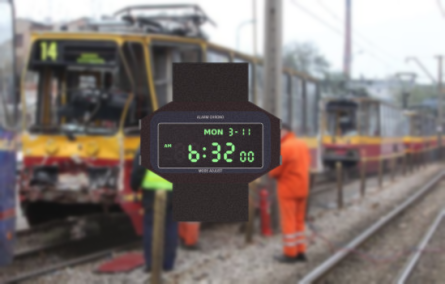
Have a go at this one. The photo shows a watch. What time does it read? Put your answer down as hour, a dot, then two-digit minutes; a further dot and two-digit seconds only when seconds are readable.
6.32.00
